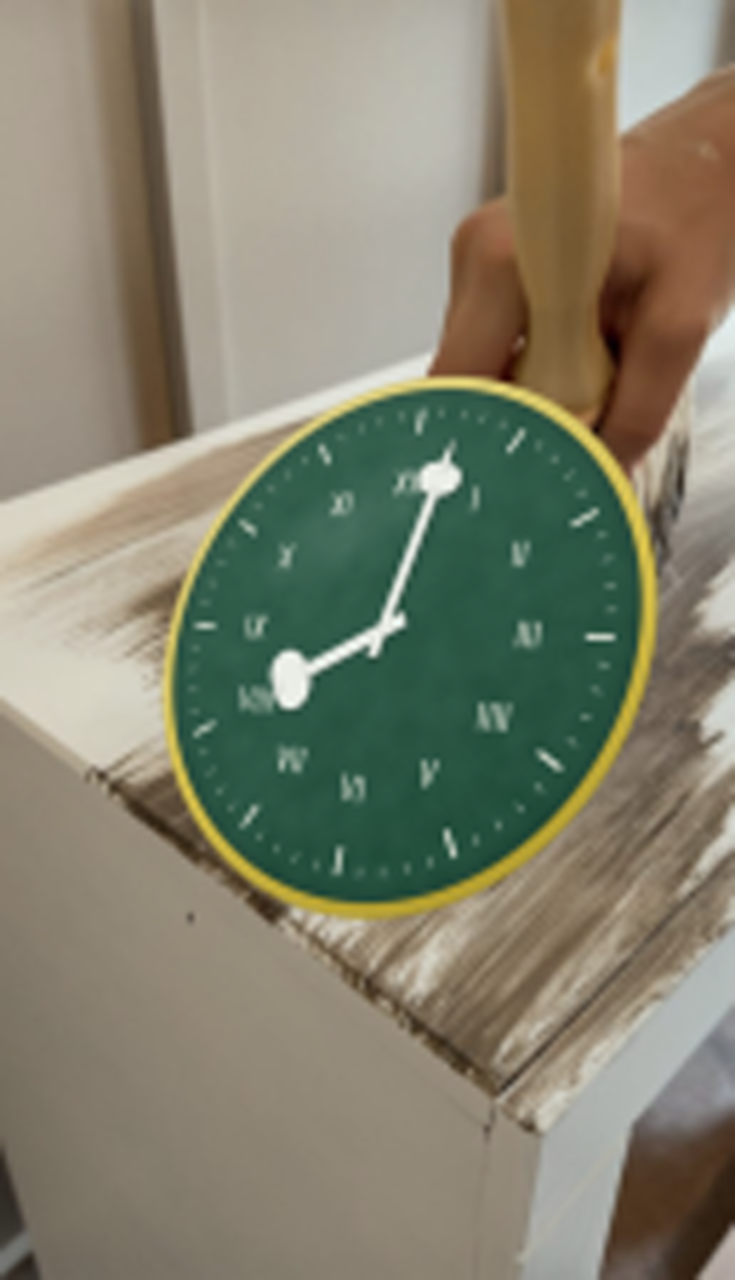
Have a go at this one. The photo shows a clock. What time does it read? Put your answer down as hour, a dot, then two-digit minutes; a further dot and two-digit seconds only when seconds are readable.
8.02
